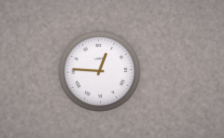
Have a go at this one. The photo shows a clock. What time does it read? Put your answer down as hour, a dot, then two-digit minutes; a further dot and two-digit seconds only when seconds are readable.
12.46
